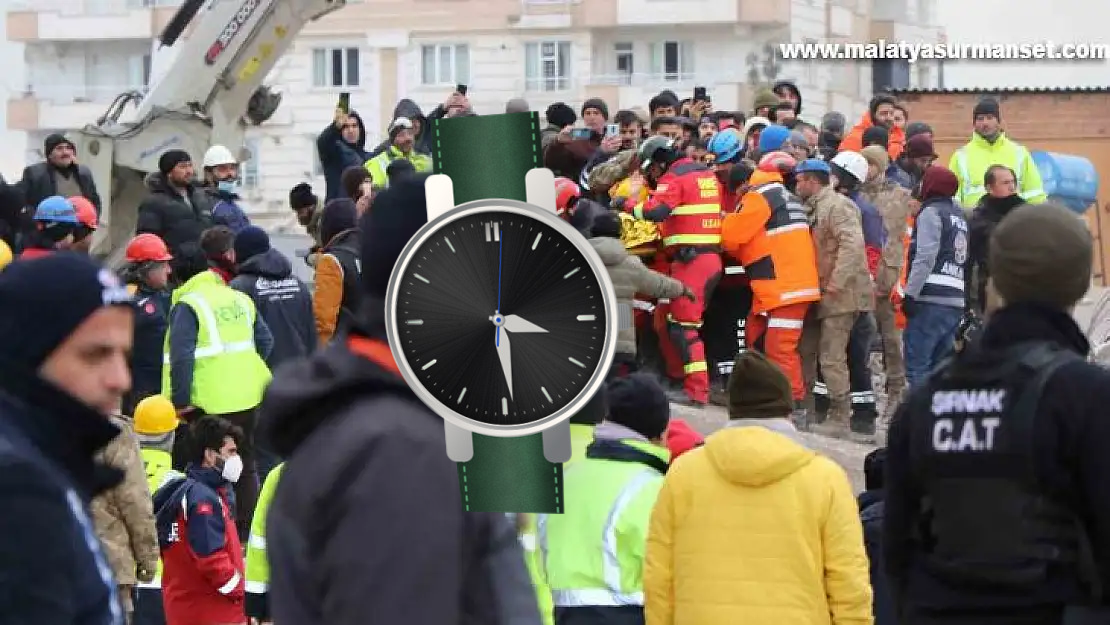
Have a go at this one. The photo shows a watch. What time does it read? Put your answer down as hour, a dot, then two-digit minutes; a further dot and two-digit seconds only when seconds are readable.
3.29.01
